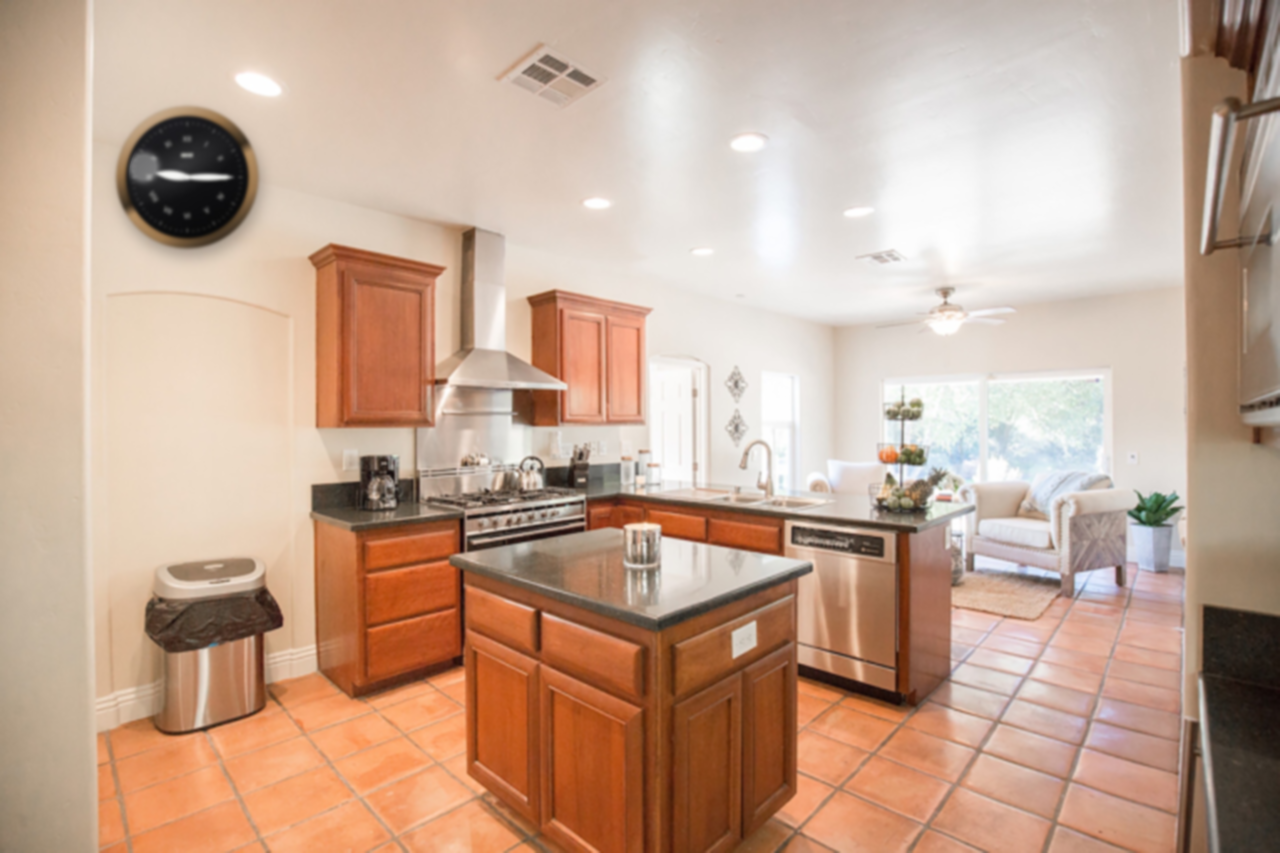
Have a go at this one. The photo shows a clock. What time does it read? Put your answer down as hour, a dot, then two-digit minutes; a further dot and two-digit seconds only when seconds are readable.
9.15
